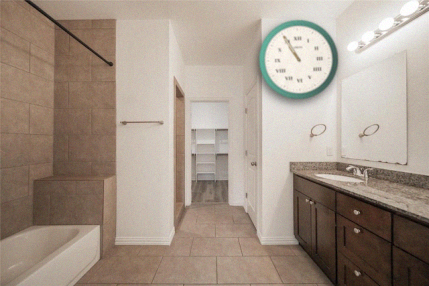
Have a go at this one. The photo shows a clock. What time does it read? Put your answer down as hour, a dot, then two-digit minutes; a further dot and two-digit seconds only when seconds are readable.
10.55
